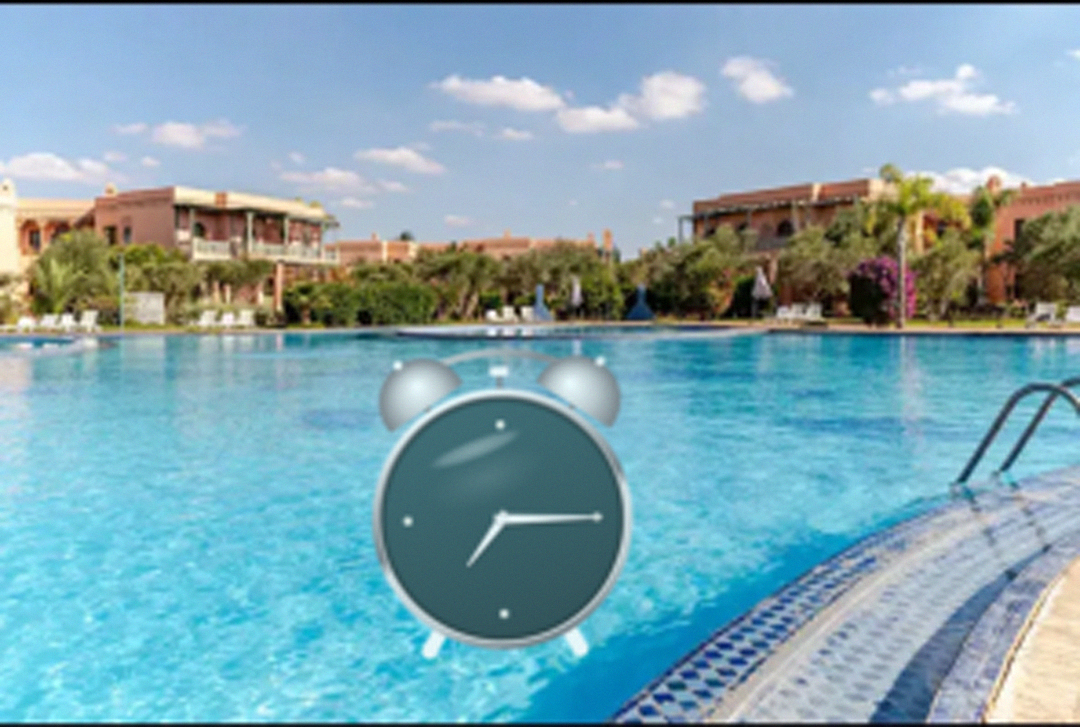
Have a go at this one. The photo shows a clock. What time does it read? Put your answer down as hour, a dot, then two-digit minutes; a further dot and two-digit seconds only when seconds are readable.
7.15
